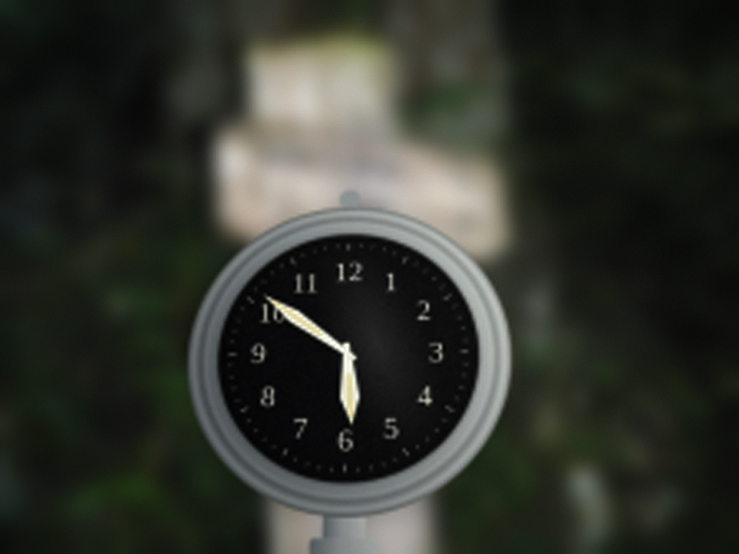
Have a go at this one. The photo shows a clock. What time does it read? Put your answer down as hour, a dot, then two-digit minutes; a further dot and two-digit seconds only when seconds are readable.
5.51
